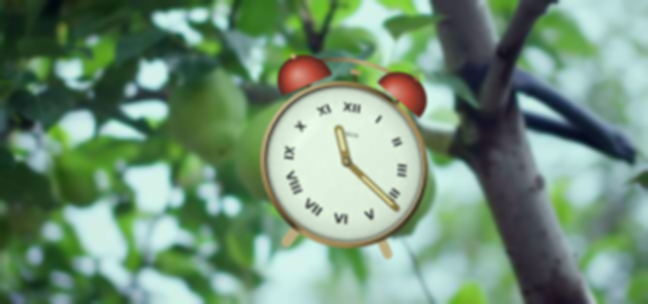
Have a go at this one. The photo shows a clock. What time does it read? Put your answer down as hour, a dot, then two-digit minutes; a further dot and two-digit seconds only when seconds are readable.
11.21
